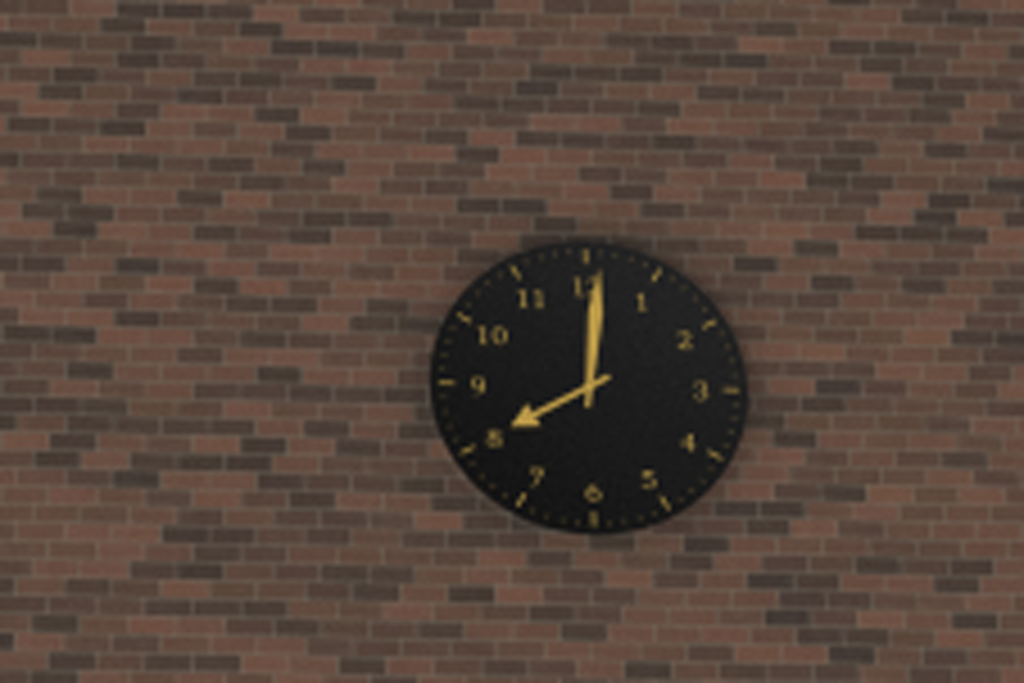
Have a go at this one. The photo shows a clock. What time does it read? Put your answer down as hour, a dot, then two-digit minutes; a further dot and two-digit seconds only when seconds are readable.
8.01
